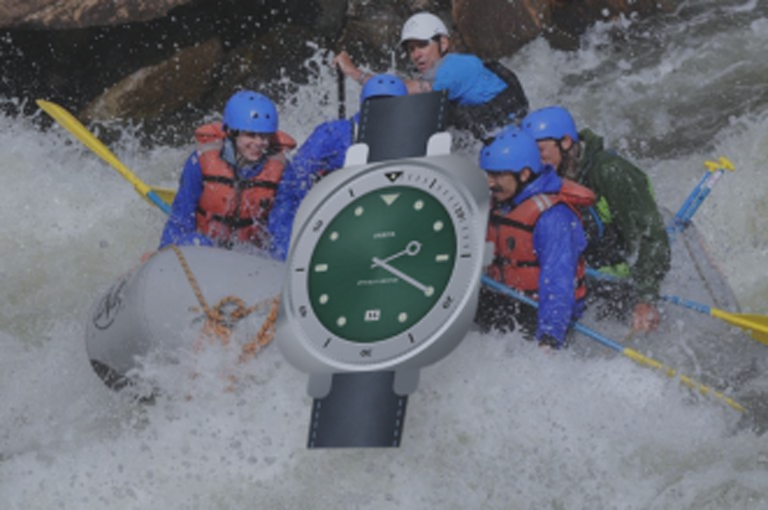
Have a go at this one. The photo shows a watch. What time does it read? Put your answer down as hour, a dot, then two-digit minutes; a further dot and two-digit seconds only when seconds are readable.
2.20
